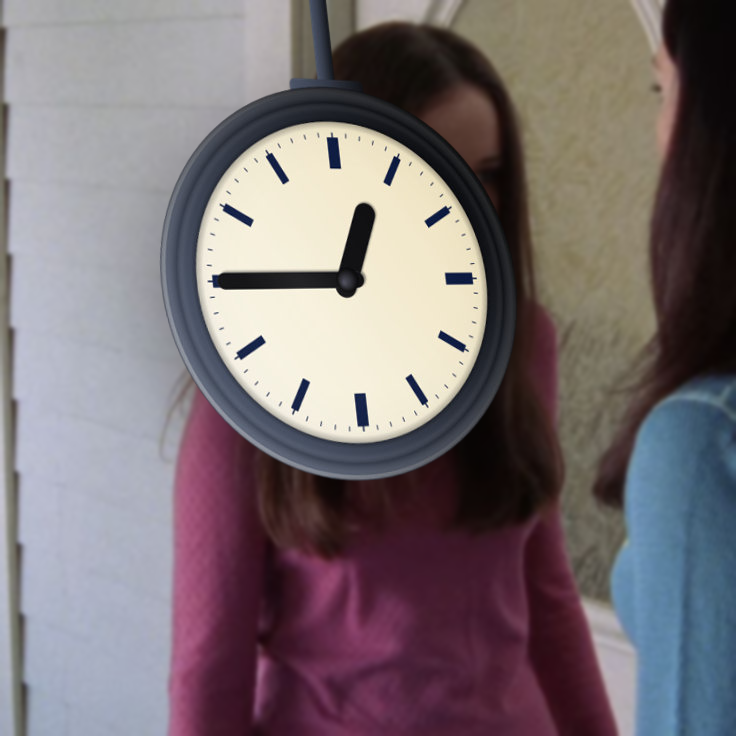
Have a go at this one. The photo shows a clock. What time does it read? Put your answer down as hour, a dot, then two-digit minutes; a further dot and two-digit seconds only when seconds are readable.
12.45
